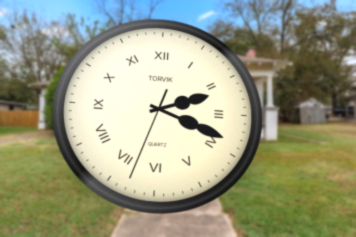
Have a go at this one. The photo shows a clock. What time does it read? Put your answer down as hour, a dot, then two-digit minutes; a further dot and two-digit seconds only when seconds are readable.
2.18.33
